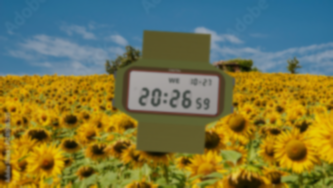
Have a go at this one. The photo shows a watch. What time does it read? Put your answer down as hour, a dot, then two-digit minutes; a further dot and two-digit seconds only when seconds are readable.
20.26.59
